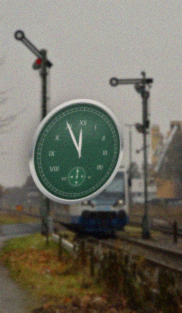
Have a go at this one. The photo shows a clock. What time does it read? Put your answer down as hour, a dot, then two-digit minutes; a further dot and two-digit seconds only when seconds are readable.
11.55
